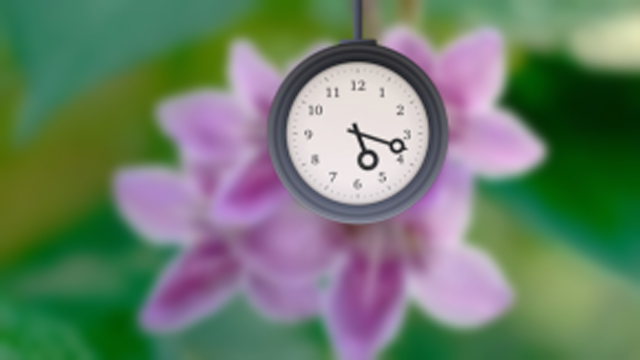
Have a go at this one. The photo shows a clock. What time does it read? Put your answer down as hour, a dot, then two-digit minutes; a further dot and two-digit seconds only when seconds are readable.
5.18
